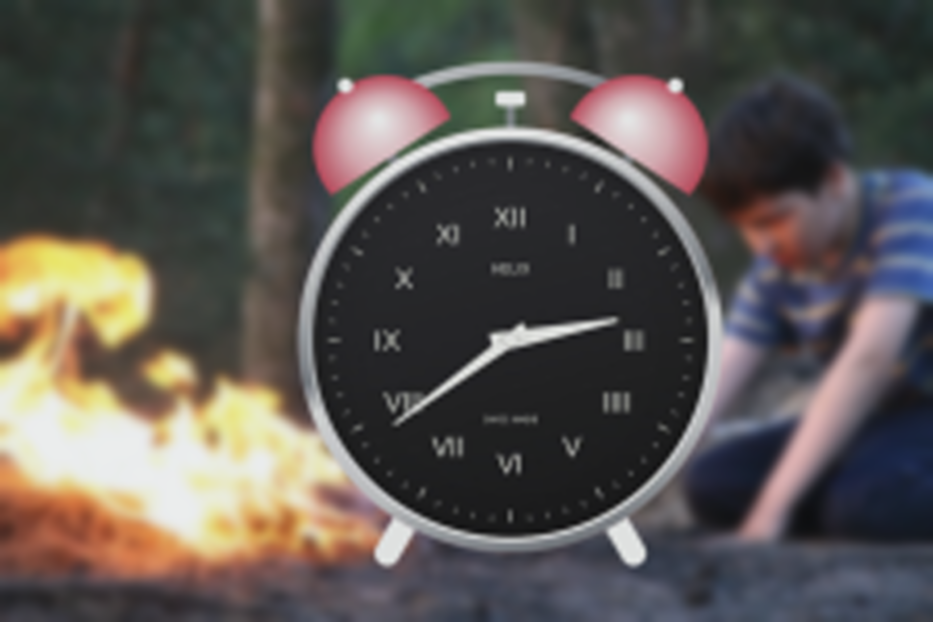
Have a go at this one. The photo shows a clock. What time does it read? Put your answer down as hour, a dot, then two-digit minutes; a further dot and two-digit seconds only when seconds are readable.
2.39
